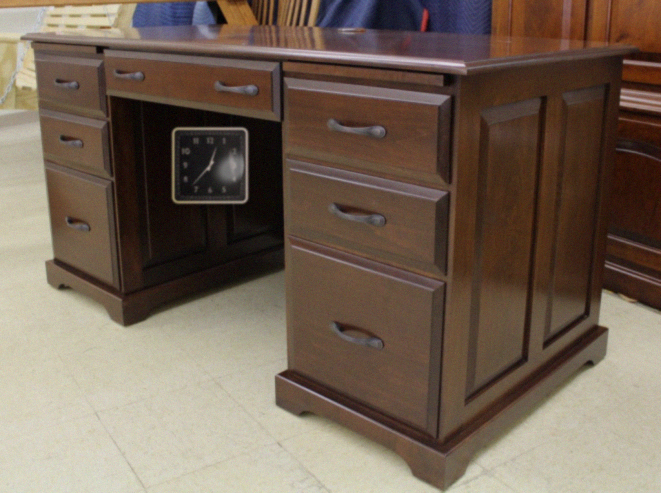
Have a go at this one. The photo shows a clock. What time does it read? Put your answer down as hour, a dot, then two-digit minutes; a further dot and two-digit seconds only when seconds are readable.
12.37
